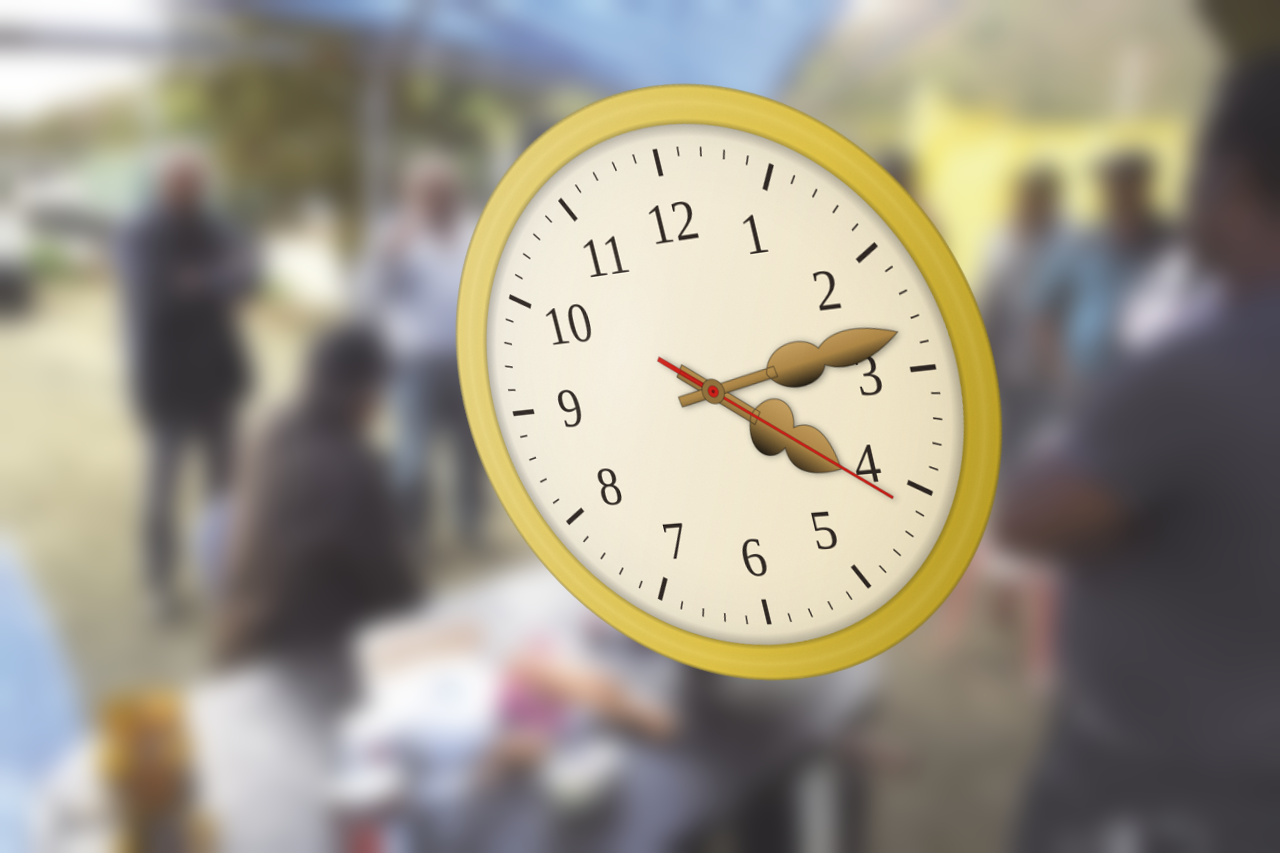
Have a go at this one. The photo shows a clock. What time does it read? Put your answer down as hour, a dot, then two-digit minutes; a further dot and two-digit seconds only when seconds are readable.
4.13.21
